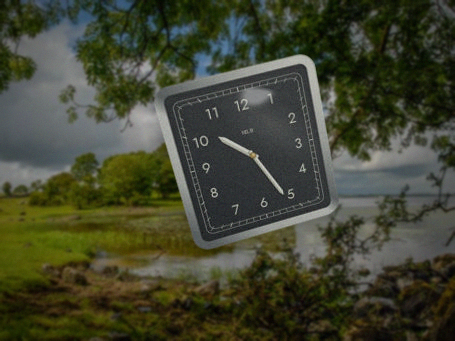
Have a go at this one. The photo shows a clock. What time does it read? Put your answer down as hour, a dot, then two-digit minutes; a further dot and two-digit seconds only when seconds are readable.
10.26
